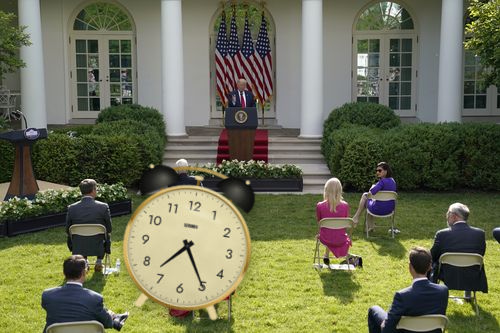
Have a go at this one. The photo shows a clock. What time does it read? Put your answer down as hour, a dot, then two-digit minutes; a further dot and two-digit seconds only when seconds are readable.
7.25
